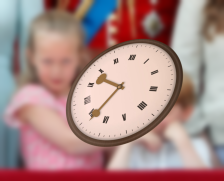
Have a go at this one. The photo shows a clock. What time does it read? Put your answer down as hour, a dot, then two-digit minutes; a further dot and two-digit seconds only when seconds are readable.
9.34
